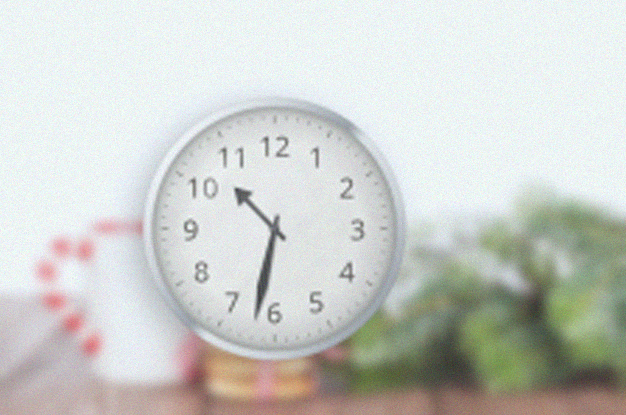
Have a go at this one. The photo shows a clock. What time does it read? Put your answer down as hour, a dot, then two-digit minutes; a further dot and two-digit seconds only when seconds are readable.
10.32
